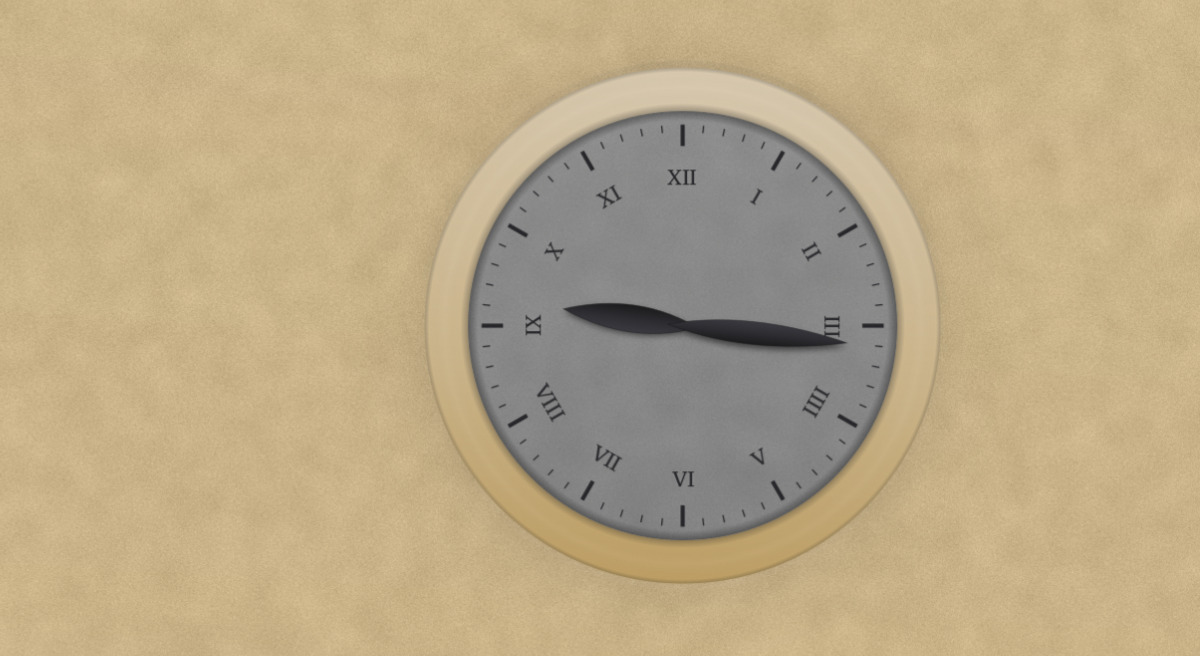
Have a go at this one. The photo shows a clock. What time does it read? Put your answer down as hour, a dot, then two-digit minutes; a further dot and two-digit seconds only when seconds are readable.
9.16
